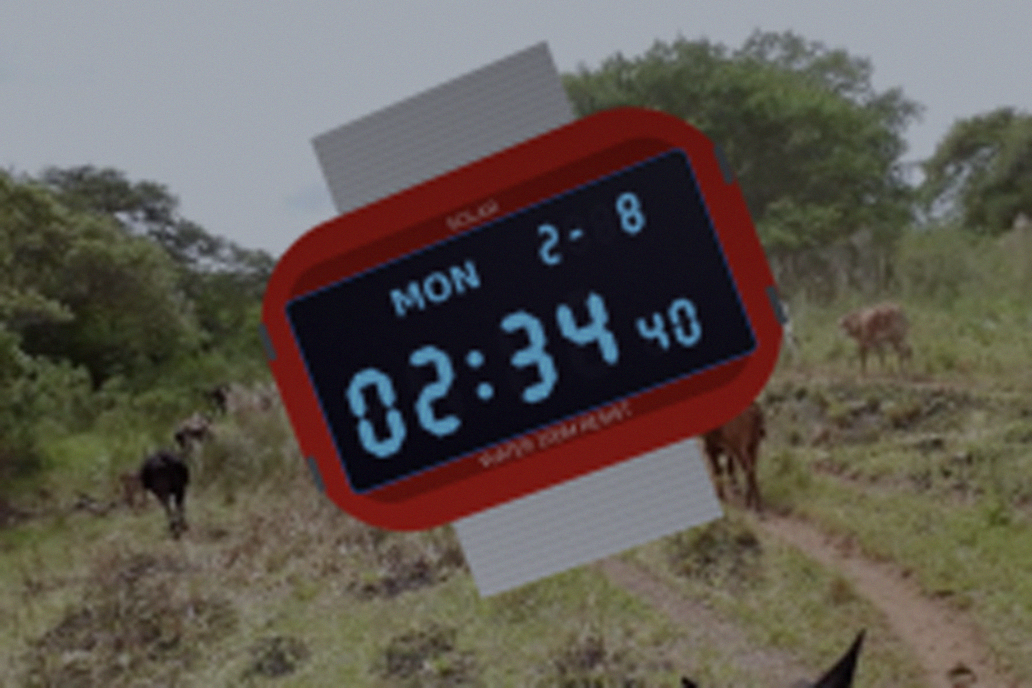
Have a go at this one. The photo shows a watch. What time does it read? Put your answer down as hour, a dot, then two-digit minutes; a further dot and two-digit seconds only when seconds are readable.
2.34.40
